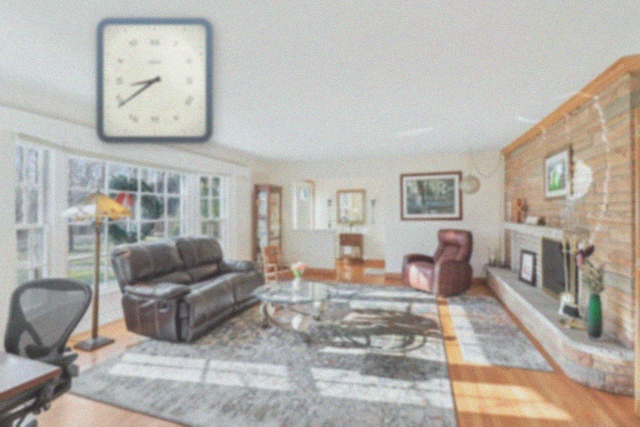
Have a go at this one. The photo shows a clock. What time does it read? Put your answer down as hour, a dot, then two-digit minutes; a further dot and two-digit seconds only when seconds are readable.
8.39
